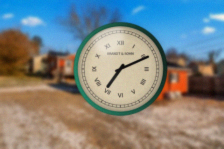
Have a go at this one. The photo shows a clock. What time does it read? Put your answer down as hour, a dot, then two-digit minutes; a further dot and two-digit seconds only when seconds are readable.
7.11
